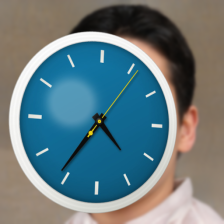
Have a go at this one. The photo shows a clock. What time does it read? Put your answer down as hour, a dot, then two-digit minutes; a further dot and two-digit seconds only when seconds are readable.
4.36.06
